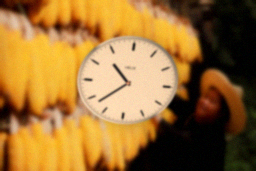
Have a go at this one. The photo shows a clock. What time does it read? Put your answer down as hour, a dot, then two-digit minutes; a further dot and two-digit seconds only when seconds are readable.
10.38
